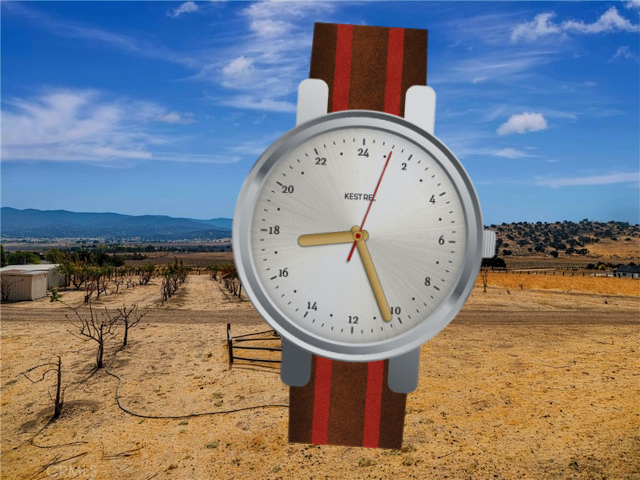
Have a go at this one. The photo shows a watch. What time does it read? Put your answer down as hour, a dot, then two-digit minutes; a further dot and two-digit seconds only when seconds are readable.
17.26.03
